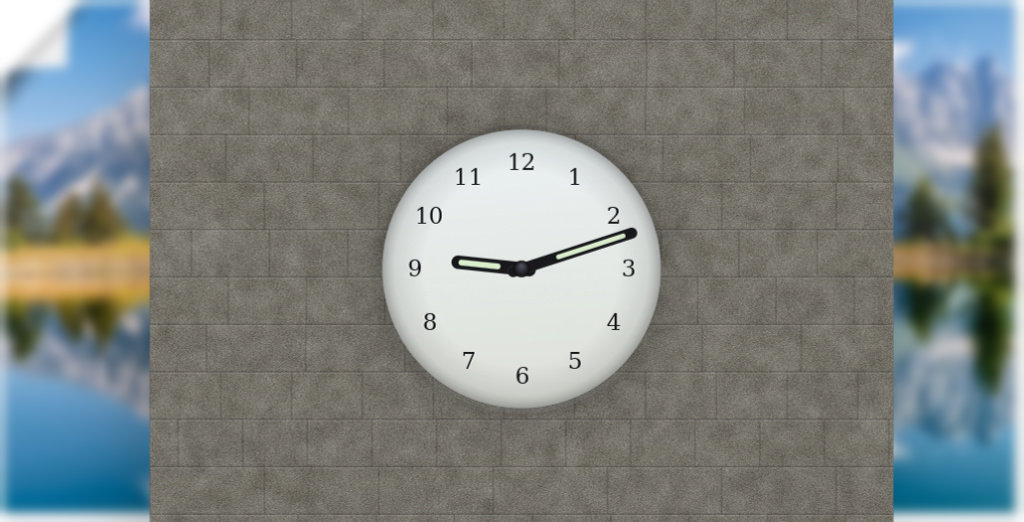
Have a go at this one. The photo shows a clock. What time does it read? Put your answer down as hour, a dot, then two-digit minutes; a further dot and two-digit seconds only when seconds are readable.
9.12
